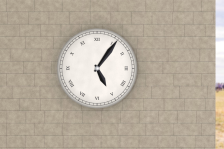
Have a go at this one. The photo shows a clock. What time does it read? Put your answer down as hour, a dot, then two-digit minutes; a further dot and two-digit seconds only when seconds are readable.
5.06
